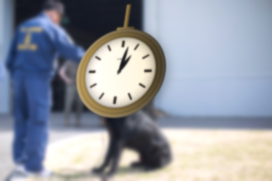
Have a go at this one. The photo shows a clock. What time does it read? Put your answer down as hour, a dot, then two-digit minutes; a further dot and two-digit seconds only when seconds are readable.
1.02
